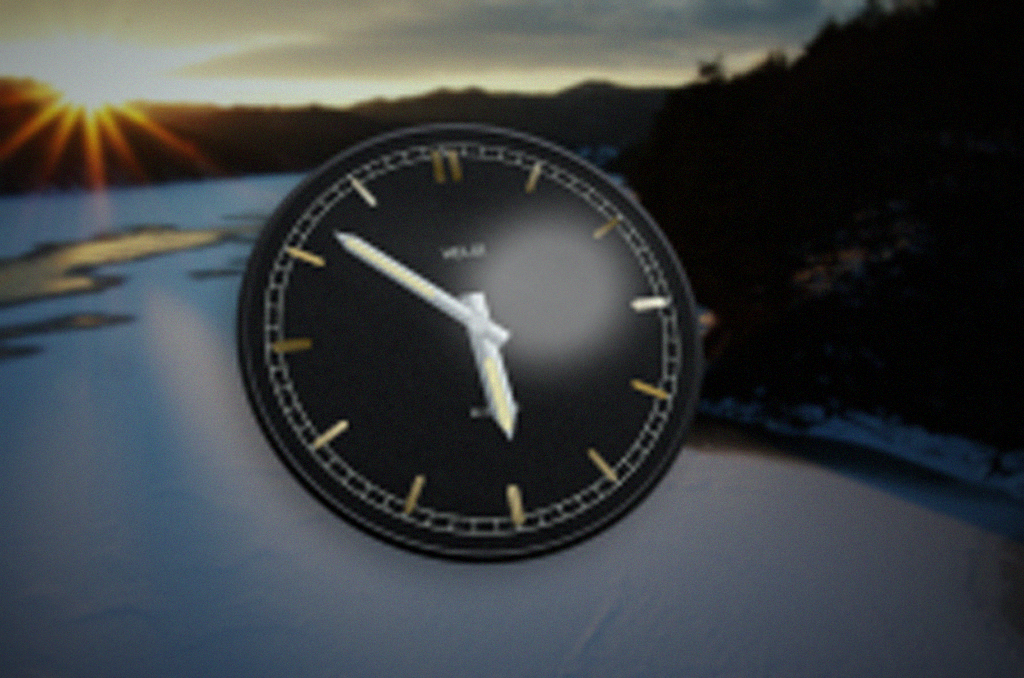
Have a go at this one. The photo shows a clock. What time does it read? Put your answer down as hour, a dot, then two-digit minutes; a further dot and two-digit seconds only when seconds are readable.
5.52
